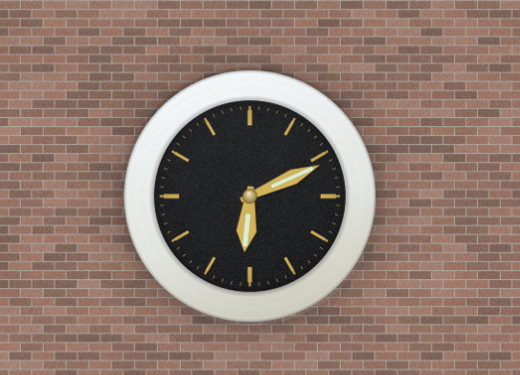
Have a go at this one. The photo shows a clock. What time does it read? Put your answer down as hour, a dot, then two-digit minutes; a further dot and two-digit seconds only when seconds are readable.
6.11
